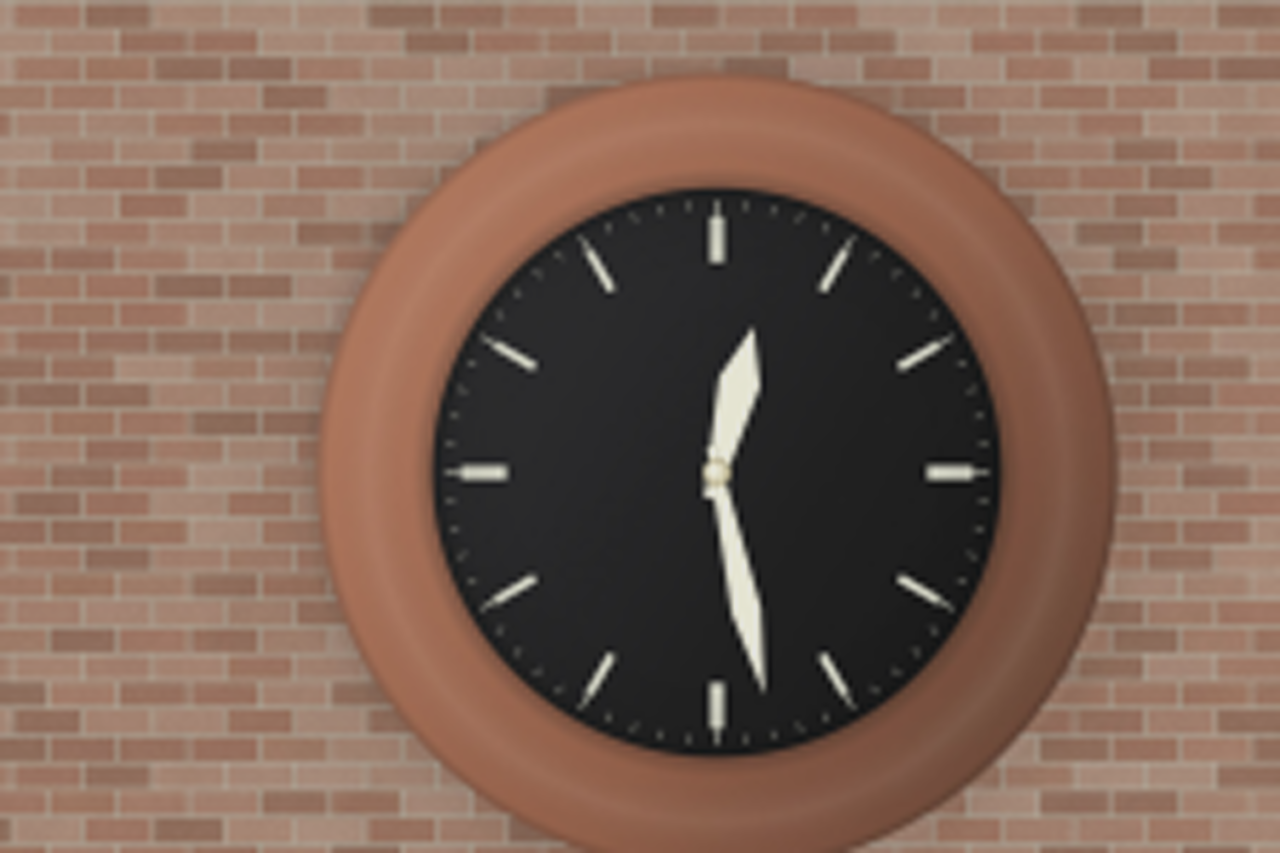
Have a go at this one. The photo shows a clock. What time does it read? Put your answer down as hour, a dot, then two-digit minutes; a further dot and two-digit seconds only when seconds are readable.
12.28
